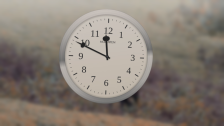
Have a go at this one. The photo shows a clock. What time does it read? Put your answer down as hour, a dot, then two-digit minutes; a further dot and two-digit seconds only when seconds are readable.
11.49
